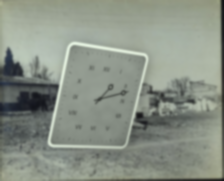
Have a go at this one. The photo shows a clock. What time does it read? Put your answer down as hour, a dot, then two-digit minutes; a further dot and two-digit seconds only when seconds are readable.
1.12
